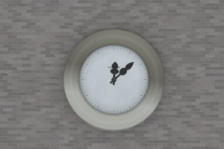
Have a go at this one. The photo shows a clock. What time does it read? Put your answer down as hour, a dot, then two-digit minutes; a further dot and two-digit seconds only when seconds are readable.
12.08
